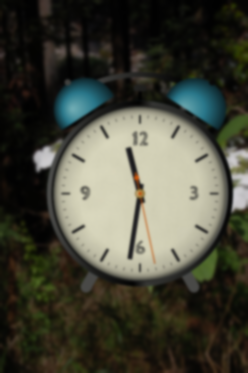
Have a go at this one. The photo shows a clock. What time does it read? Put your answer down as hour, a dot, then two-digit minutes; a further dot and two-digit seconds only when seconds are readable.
11.31.28
